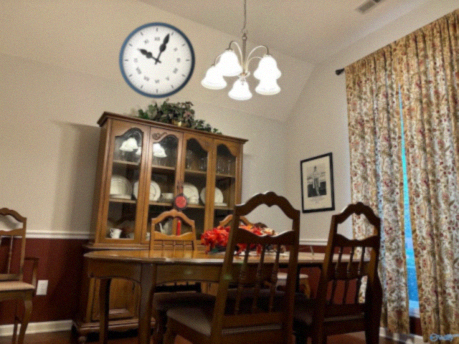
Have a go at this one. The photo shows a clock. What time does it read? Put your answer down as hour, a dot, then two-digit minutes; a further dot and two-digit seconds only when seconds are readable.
10.04
